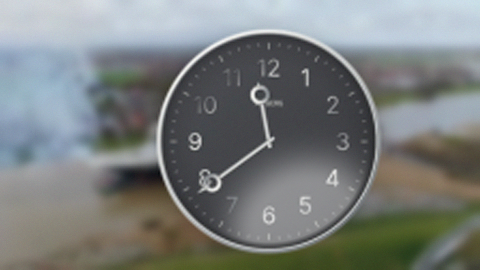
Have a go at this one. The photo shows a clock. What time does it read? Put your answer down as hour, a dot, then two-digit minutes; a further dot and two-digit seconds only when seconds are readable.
11.39
